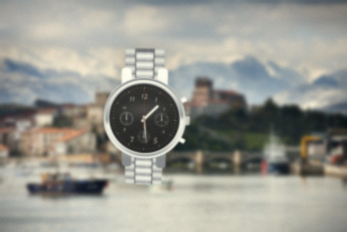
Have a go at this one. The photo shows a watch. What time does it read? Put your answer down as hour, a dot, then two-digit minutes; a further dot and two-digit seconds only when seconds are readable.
1.29
